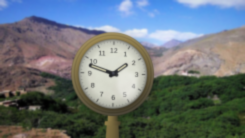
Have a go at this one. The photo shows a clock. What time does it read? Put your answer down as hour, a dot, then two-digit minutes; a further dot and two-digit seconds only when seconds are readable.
1.48
